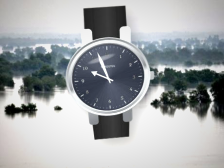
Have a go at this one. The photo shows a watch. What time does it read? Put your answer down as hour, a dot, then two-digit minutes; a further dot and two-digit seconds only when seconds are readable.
9.57
